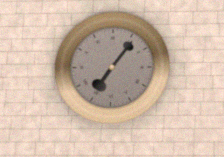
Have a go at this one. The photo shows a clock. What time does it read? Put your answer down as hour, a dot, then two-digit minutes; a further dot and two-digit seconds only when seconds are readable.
7.06
